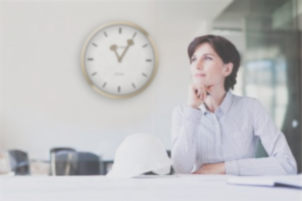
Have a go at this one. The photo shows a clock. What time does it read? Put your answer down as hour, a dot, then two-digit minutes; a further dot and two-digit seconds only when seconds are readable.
11.05
